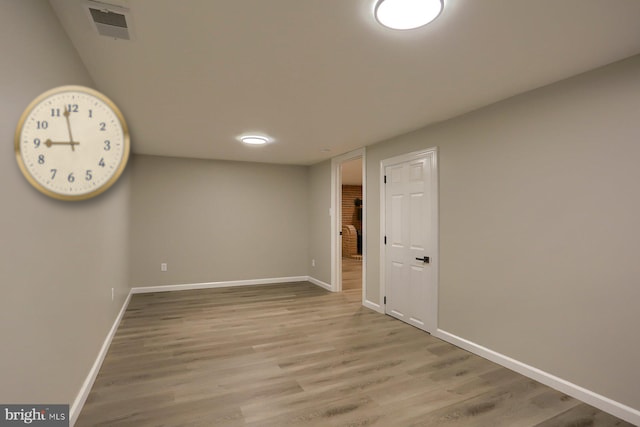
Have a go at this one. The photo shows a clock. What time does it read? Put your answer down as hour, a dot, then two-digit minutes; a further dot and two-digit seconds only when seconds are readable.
8.58
